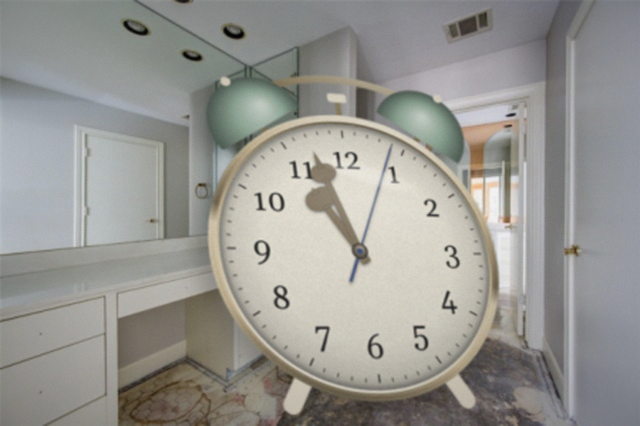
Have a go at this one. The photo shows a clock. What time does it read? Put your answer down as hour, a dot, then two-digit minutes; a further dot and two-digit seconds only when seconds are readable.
10.57.04
